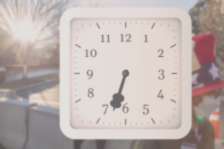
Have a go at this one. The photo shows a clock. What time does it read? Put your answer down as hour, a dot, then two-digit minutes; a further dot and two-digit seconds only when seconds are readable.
6.33
